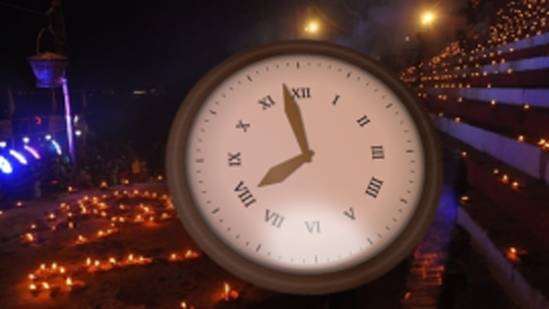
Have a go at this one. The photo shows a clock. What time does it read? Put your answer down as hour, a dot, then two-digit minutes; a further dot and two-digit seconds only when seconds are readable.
7.58
